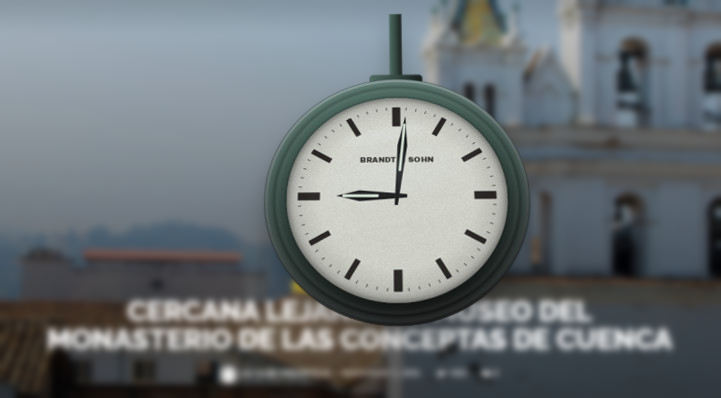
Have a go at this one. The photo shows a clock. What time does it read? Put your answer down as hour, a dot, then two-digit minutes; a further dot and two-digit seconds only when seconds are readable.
9.01
